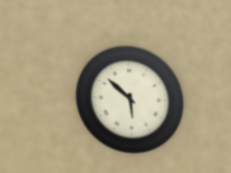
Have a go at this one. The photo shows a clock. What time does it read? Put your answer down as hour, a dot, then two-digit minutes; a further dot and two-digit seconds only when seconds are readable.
5.52
